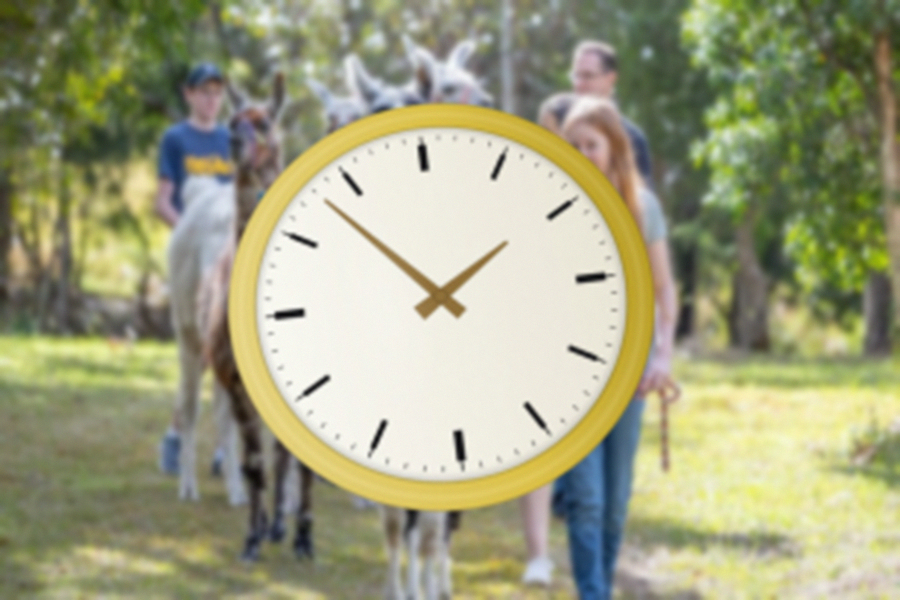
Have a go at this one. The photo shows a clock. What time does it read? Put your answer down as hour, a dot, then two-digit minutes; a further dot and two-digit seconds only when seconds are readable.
1.53
